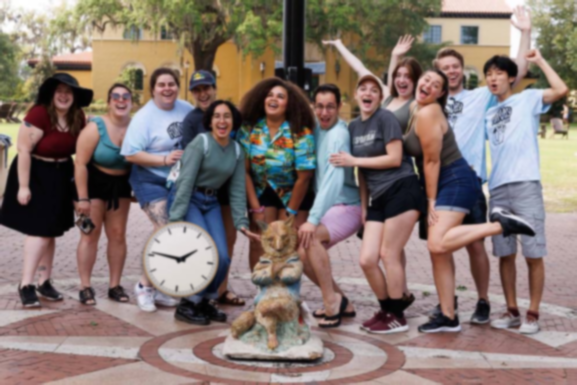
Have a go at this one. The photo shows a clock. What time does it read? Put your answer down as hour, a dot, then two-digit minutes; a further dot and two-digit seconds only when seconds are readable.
1.46
